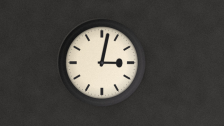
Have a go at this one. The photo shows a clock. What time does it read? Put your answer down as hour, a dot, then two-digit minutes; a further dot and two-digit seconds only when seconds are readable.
3.02
